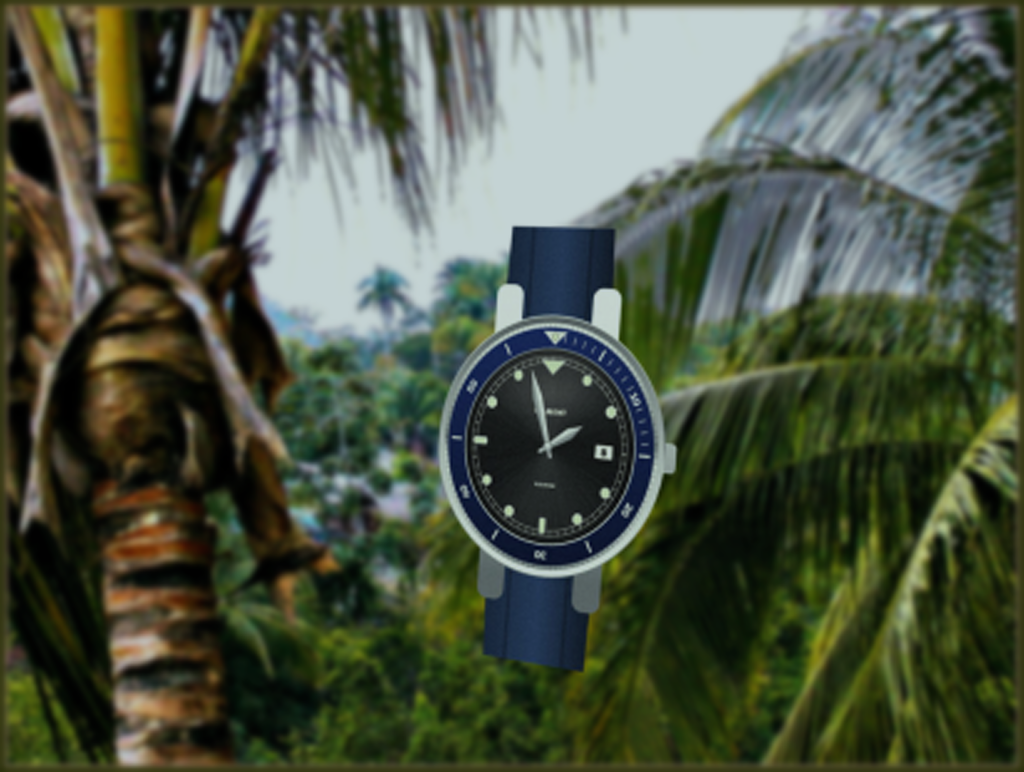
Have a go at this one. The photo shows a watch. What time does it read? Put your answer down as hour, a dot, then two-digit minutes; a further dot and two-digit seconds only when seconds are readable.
1.57
